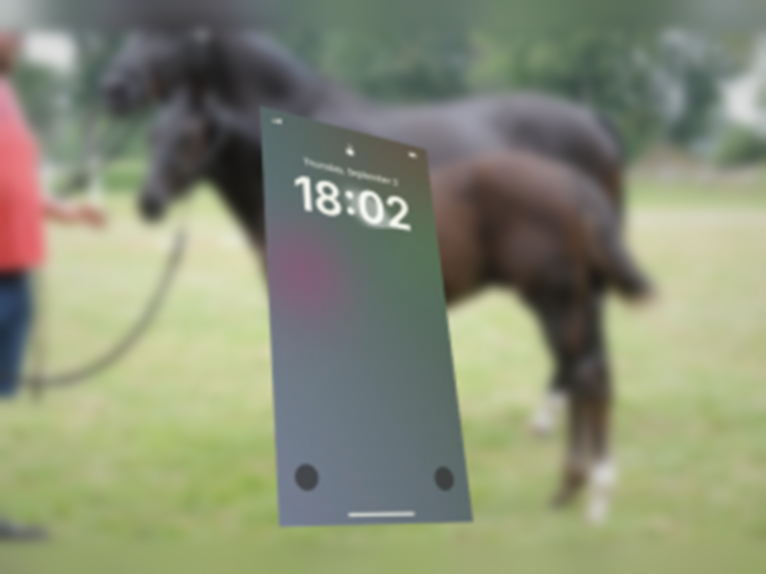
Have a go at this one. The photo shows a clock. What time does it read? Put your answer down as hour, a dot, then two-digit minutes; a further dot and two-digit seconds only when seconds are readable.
18.02
